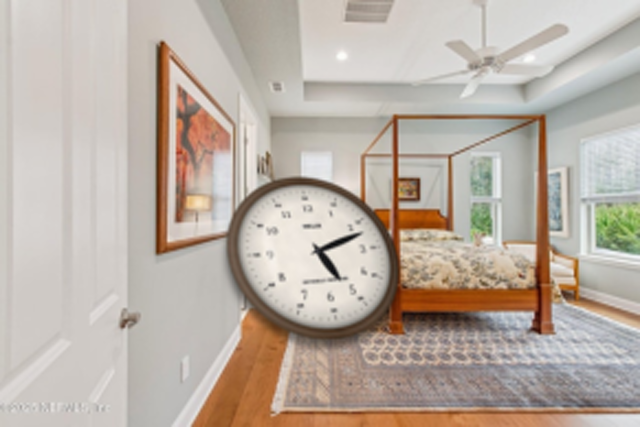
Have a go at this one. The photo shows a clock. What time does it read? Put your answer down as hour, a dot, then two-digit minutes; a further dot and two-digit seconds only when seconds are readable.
5.12
